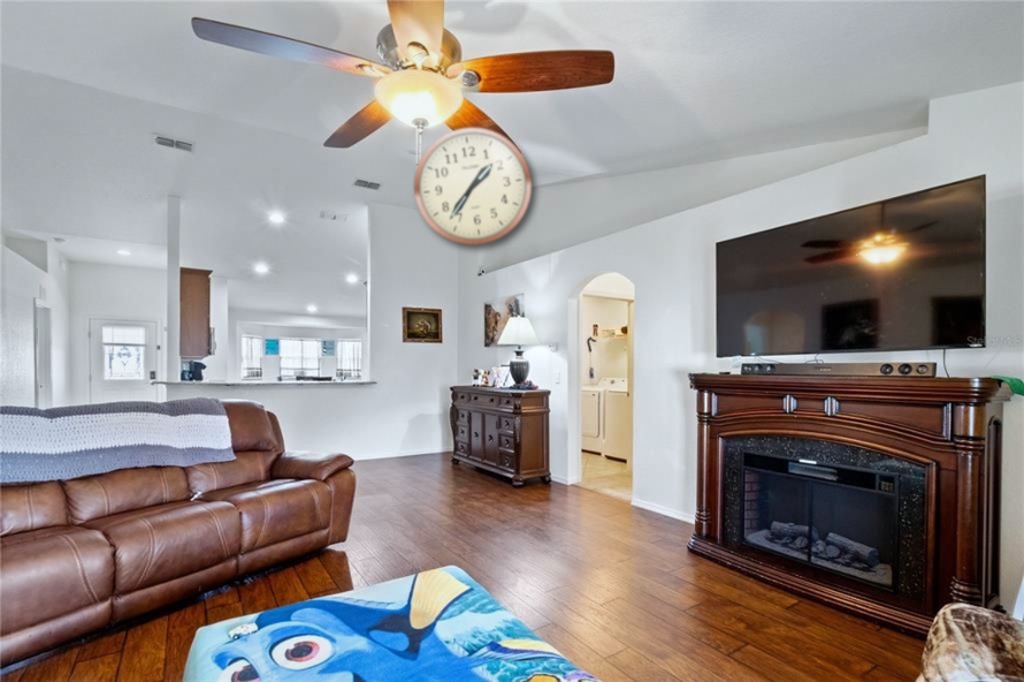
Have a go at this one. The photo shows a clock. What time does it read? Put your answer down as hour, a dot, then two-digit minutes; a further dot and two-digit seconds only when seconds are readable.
1.37
